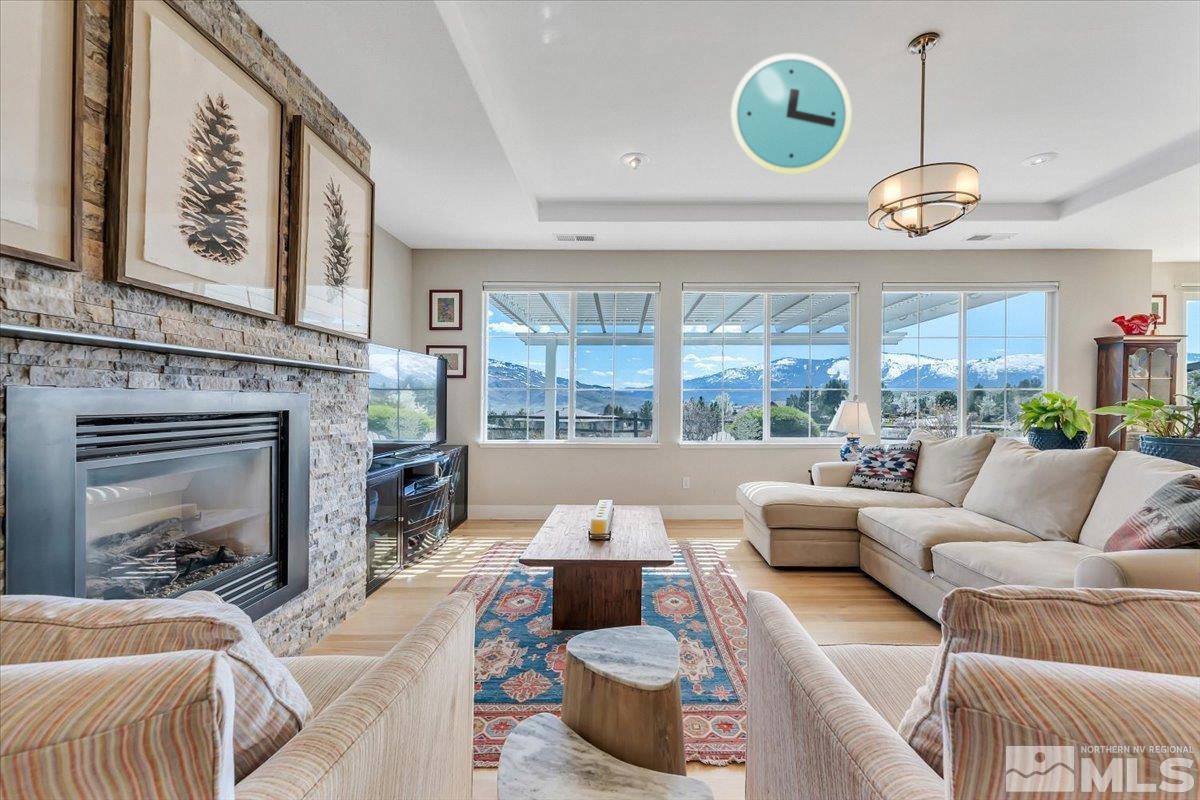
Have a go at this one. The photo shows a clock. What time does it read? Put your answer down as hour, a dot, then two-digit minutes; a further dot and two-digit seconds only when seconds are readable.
12.17
